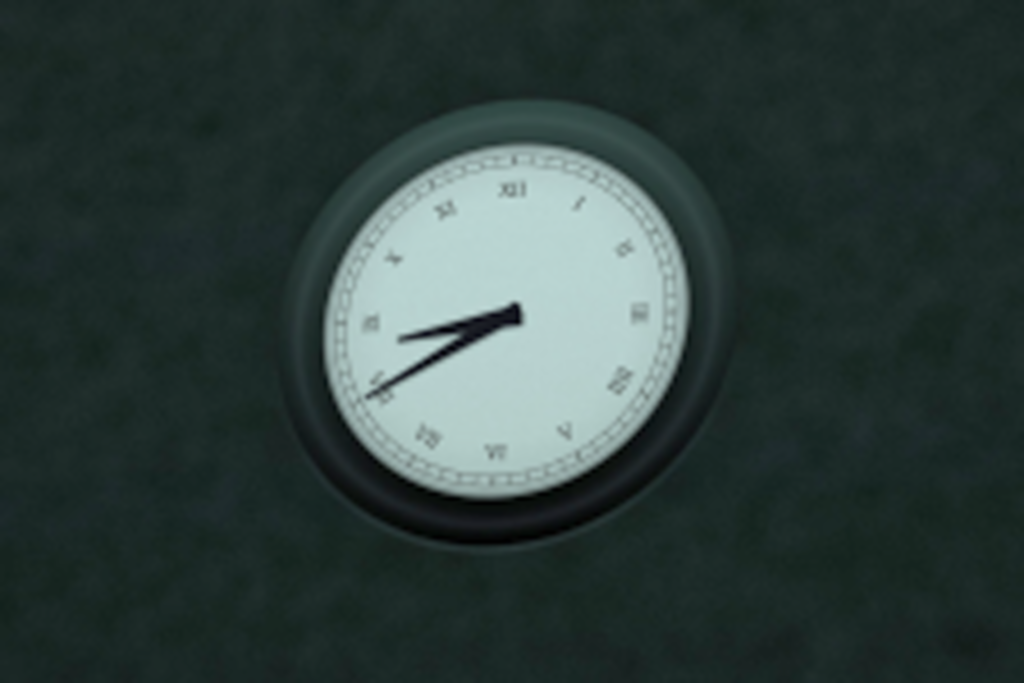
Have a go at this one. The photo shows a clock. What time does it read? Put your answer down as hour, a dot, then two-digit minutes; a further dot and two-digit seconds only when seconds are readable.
8.40
